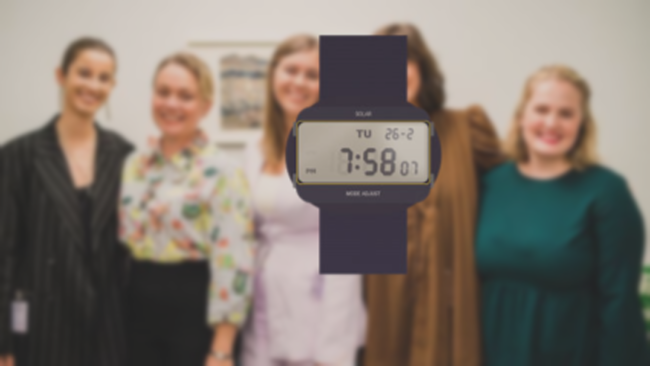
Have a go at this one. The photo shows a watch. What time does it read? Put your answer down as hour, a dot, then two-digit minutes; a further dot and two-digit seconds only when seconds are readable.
7.58.07
